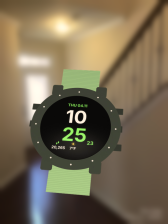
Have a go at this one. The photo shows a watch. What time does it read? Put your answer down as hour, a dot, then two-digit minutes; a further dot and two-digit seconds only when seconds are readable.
10.25
